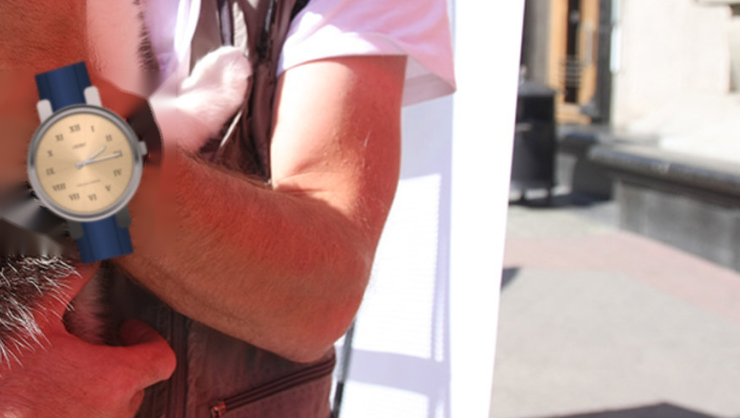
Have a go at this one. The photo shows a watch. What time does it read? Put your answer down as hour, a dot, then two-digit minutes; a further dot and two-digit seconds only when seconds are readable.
2.15
